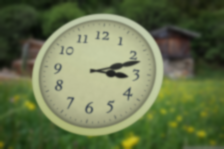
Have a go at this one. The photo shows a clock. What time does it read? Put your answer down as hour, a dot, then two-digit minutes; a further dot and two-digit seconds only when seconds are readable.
3.12
